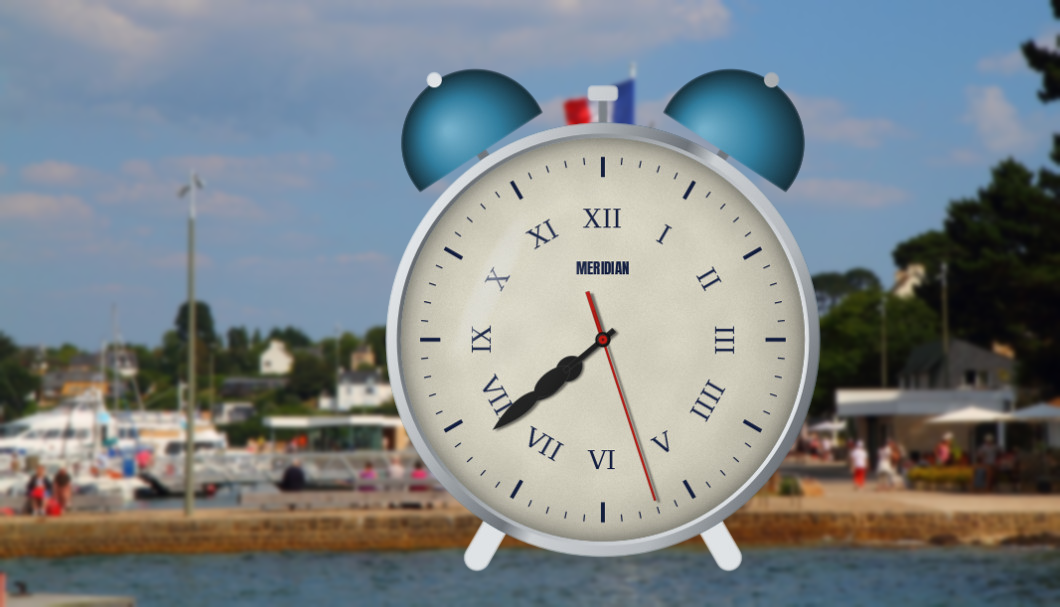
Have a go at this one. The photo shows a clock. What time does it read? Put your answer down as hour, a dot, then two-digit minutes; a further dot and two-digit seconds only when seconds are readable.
7.38.27
